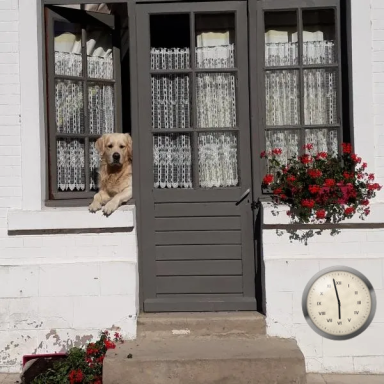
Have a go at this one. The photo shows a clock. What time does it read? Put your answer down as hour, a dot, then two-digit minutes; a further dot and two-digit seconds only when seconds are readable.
5.58
